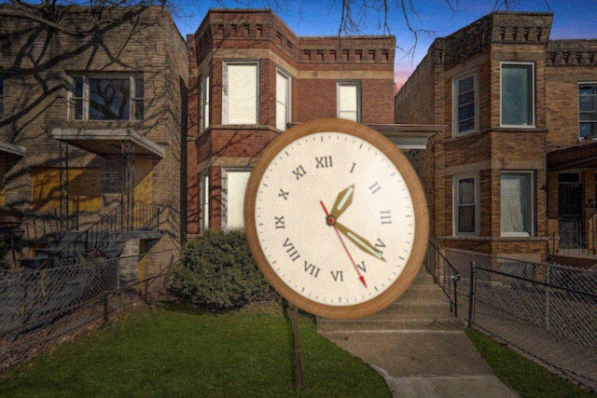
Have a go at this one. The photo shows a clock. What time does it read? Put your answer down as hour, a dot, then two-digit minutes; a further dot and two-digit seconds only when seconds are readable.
1.21.26
